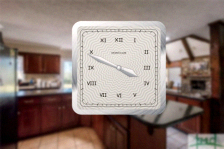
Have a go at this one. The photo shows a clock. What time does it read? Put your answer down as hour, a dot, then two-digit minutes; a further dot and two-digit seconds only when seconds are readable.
3.49
